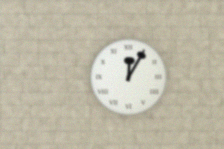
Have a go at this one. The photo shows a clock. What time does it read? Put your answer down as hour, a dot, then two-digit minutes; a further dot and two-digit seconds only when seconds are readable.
12.05
